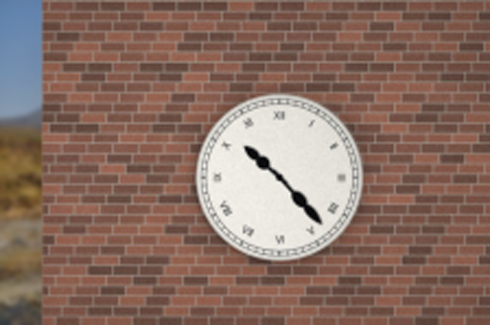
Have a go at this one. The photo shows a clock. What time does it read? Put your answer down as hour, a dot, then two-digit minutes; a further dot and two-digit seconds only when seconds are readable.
10.23
